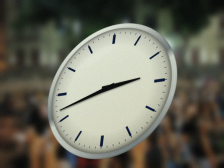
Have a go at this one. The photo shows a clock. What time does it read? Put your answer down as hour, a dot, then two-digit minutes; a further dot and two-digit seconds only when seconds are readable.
2.42
